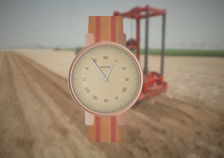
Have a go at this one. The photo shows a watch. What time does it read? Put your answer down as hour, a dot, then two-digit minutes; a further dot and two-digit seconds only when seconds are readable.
12.54
